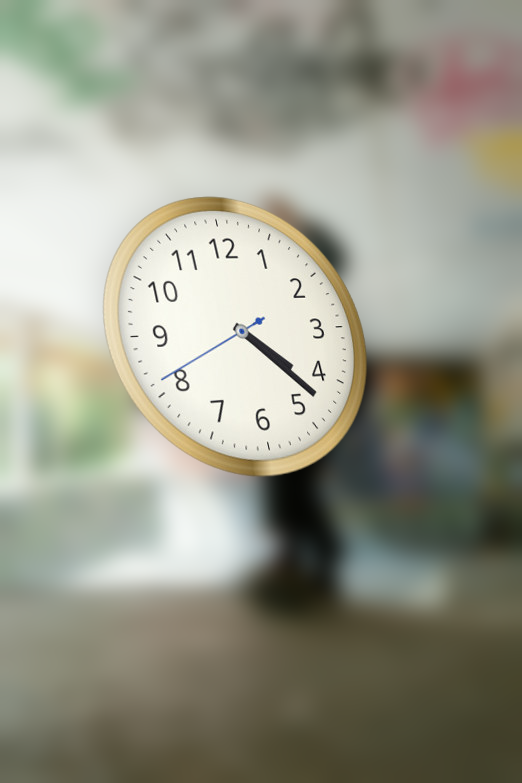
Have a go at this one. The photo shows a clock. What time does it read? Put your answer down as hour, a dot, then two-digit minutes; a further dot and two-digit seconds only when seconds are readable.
4.22.41
